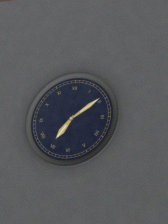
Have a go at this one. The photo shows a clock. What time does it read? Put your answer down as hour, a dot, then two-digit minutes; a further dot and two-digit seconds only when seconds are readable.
7.09
